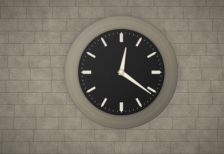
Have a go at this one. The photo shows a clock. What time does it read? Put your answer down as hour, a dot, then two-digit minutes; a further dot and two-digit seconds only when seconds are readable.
12.21
